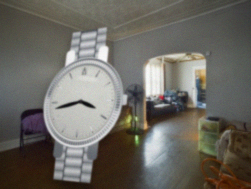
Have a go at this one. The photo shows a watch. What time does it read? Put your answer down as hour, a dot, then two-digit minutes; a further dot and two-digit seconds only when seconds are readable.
3.43
